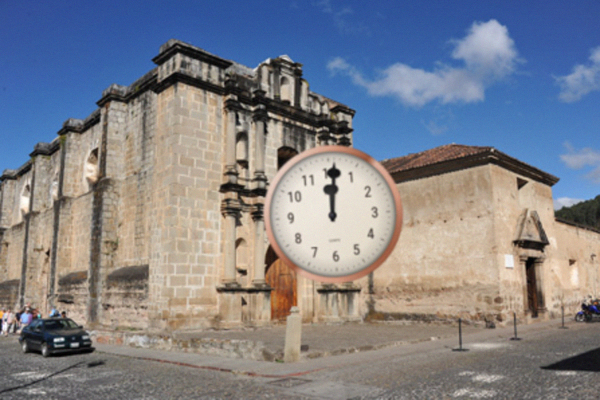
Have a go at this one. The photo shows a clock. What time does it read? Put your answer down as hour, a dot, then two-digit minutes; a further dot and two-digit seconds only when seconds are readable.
12.01
